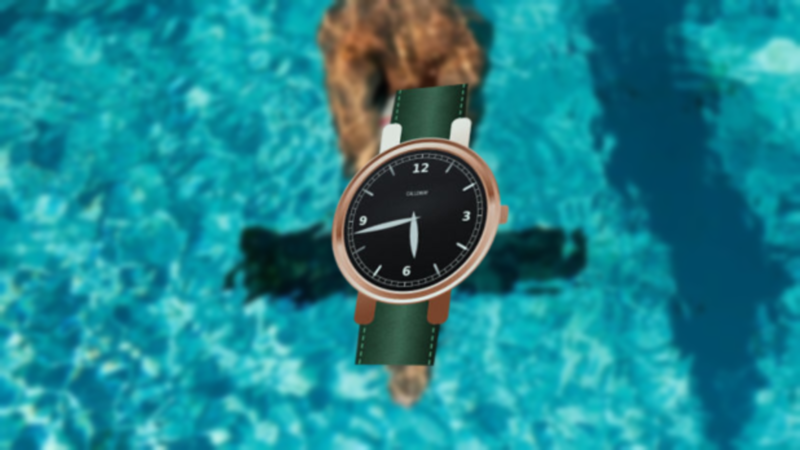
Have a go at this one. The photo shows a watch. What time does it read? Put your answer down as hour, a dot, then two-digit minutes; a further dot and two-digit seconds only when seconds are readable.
5.43
